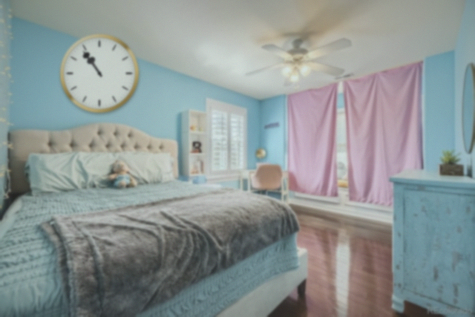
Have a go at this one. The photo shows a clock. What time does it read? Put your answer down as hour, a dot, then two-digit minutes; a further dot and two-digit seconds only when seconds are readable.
10.54
